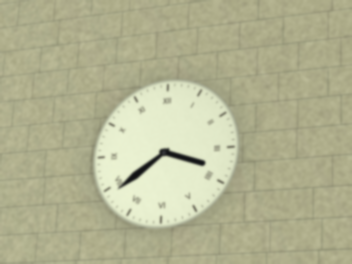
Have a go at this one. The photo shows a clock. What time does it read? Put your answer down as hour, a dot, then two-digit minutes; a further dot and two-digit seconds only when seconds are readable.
3.39
